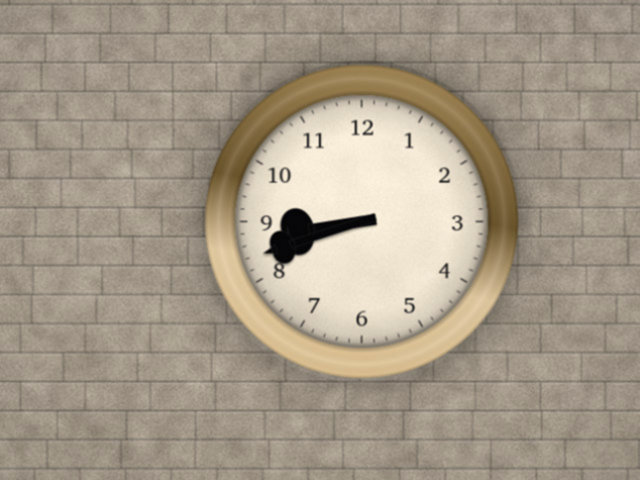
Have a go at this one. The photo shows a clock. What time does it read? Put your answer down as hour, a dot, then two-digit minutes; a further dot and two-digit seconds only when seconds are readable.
8.42
